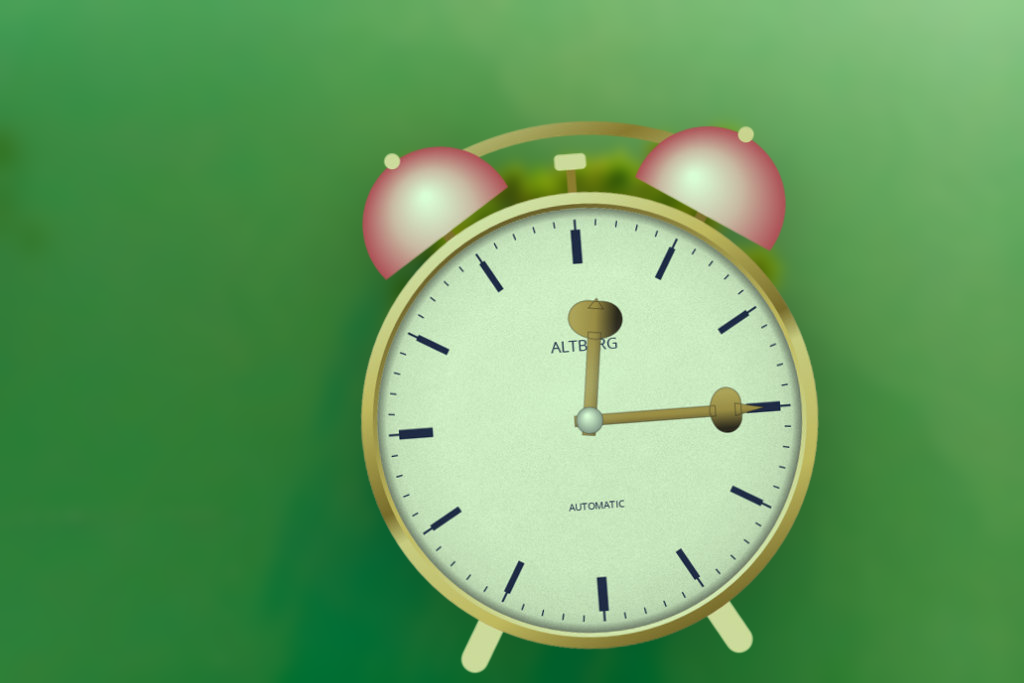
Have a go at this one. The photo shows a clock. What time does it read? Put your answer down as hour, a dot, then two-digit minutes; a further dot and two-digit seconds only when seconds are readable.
12.15
